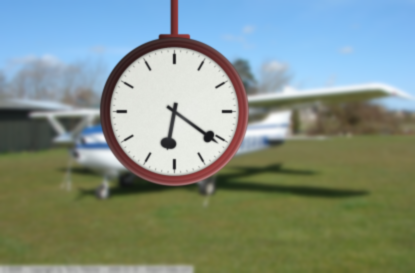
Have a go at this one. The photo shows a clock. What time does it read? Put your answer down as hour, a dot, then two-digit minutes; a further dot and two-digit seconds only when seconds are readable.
6.21
